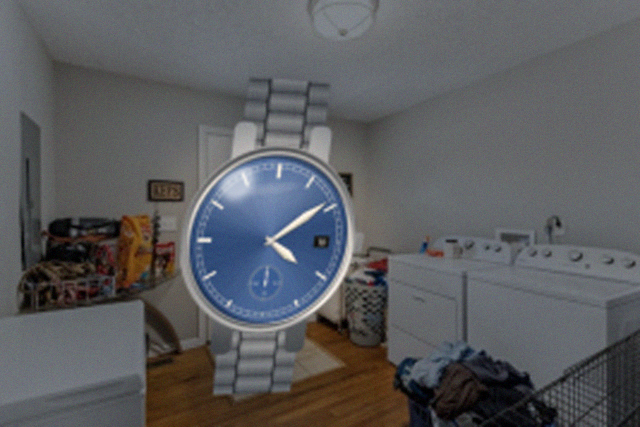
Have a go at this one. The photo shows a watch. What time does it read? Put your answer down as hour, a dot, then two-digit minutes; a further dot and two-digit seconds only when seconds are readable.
4.09
